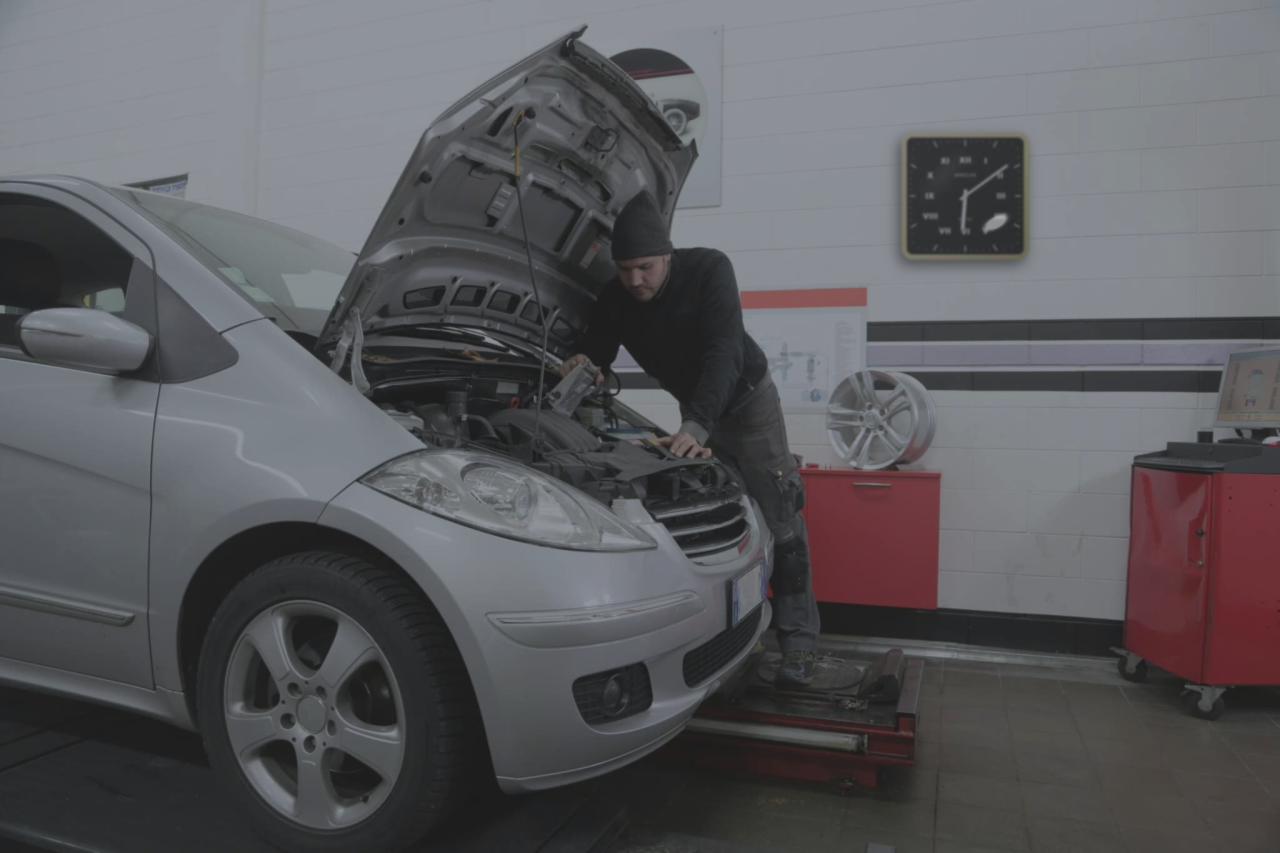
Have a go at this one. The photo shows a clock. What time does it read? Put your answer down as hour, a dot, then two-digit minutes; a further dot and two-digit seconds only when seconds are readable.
6.09
